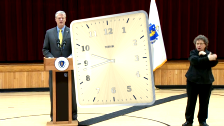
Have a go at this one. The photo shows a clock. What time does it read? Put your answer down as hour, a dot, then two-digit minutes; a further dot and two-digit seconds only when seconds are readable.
9.43
